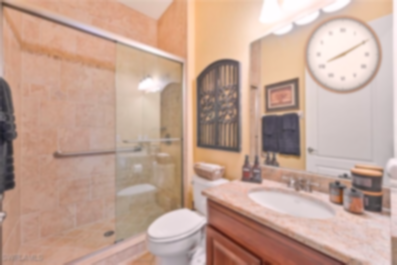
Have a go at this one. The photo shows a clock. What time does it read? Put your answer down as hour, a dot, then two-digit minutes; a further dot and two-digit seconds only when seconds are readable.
8.10
